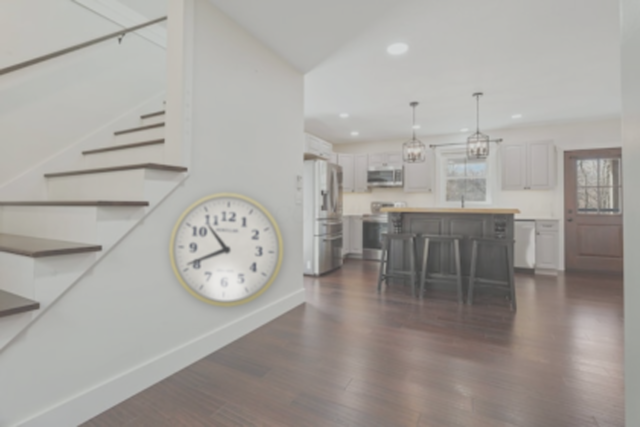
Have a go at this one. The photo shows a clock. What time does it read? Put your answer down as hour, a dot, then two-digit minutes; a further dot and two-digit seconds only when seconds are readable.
10.41
